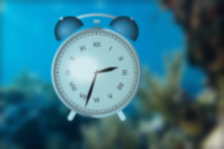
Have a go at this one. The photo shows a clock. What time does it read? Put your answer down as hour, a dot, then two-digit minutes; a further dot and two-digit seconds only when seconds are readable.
2.33
